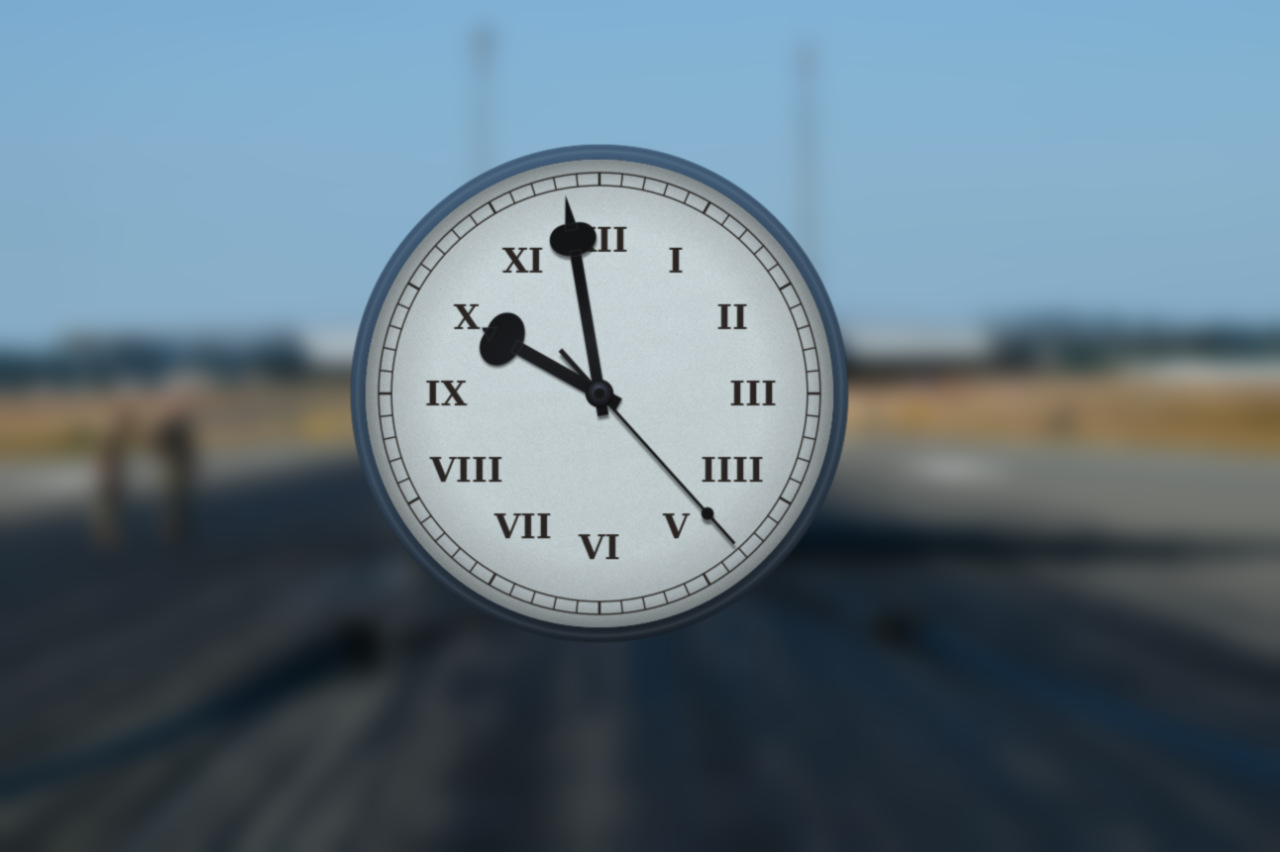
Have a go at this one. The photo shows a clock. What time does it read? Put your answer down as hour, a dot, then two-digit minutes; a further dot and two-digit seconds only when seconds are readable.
9.58.23
